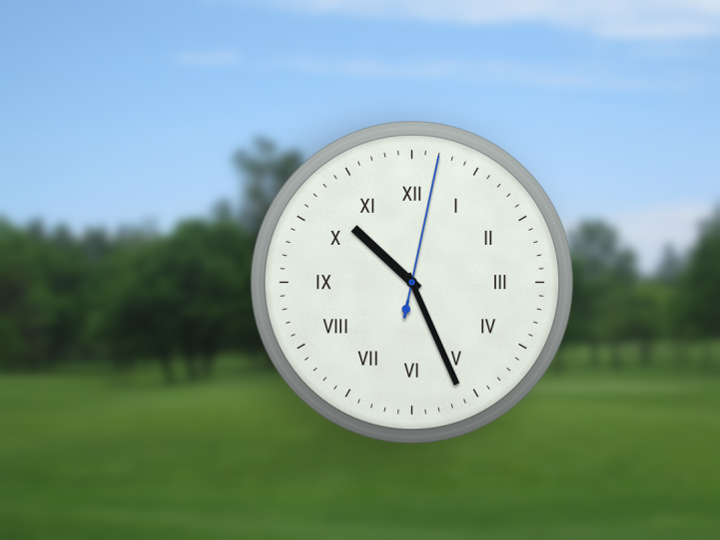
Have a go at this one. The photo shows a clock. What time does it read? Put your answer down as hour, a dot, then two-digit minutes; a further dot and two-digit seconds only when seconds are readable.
10.26.02
